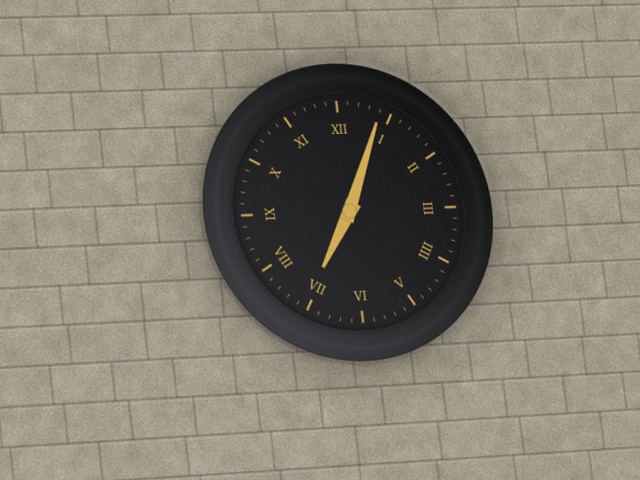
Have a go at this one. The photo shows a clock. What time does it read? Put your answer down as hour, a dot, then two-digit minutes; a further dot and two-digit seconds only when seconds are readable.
7.04
